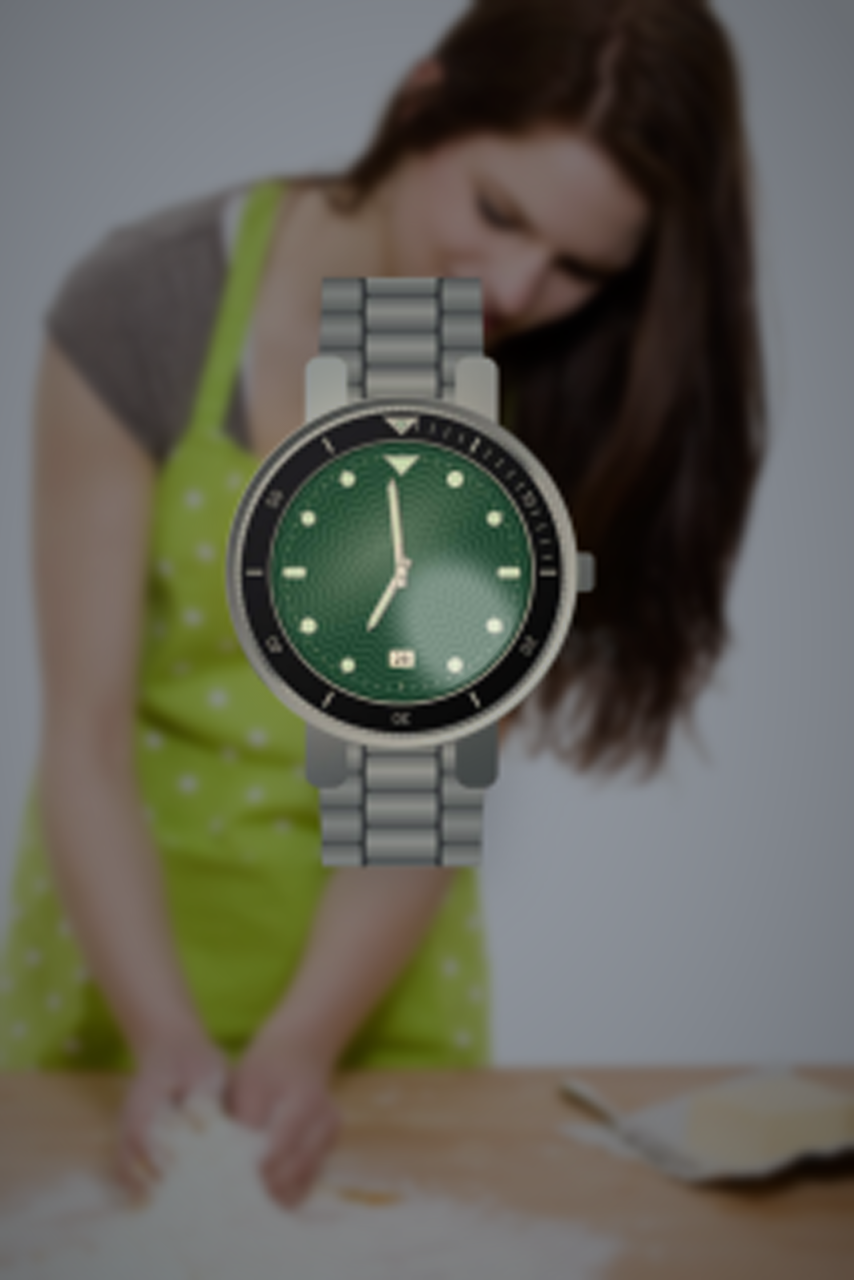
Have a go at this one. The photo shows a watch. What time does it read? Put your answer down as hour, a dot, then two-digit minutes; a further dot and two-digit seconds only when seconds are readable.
6.59
